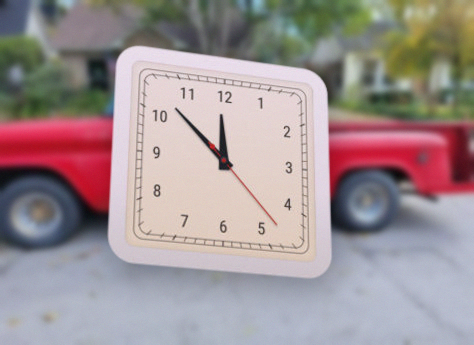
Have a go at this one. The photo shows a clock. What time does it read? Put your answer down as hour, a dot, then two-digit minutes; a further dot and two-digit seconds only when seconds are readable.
11.52.23
